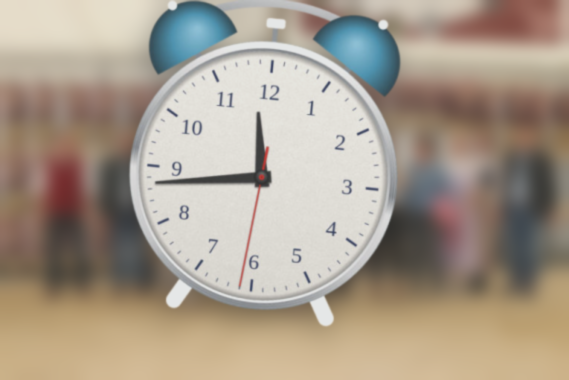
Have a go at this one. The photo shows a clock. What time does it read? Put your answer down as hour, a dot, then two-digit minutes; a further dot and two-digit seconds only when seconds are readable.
11.43.31
